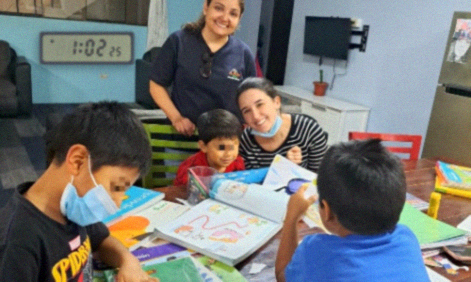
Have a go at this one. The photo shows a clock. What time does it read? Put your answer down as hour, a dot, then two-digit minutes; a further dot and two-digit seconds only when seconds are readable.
1.02
